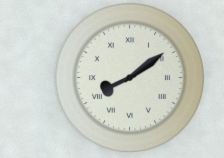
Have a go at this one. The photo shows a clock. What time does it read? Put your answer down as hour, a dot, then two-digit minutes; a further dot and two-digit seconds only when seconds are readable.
8.09
